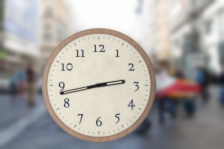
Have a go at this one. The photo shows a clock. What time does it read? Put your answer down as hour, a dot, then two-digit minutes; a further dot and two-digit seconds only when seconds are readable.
2.43
